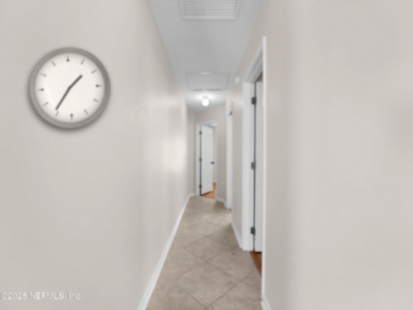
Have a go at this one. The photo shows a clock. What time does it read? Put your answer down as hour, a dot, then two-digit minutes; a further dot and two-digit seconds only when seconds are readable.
1.36
